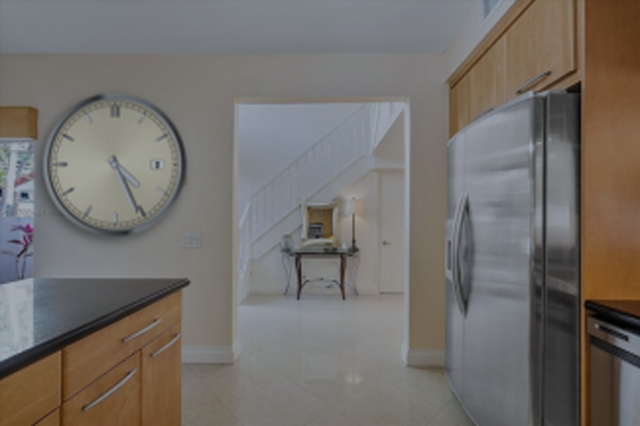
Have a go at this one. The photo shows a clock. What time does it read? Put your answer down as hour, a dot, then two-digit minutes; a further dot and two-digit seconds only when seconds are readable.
4.26
